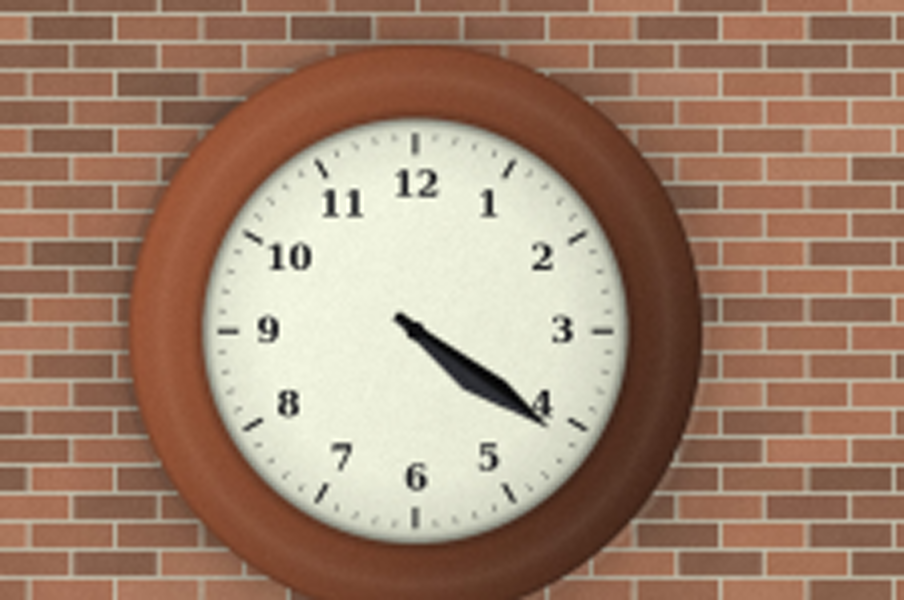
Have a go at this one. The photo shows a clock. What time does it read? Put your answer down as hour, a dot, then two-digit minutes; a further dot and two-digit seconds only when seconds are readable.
4.21
